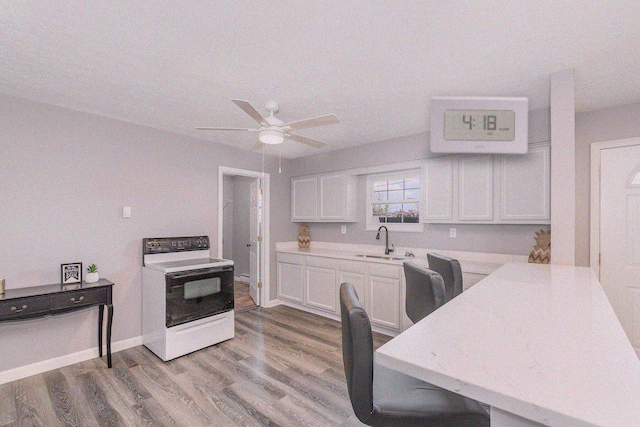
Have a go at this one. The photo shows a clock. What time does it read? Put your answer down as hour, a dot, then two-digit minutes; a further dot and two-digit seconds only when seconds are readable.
4.18
